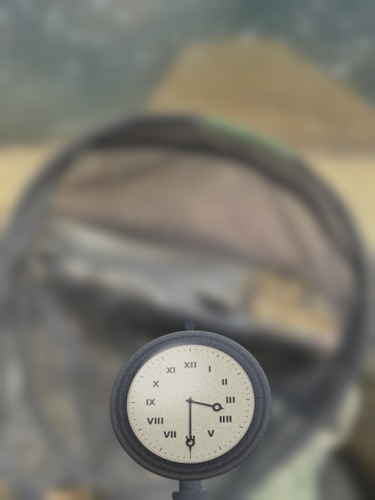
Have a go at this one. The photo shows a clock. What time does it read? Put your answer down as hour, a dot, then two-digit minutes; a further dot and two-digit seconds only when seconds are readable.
3.30
